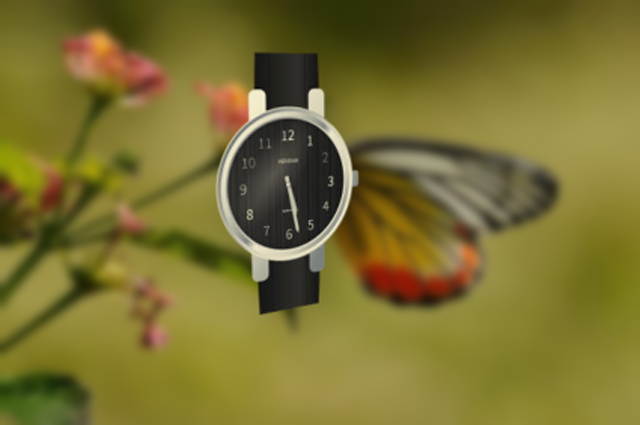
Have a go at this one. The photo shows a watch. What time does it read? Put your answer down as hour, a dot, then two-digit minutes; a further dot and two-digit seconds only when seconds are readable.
5.28
